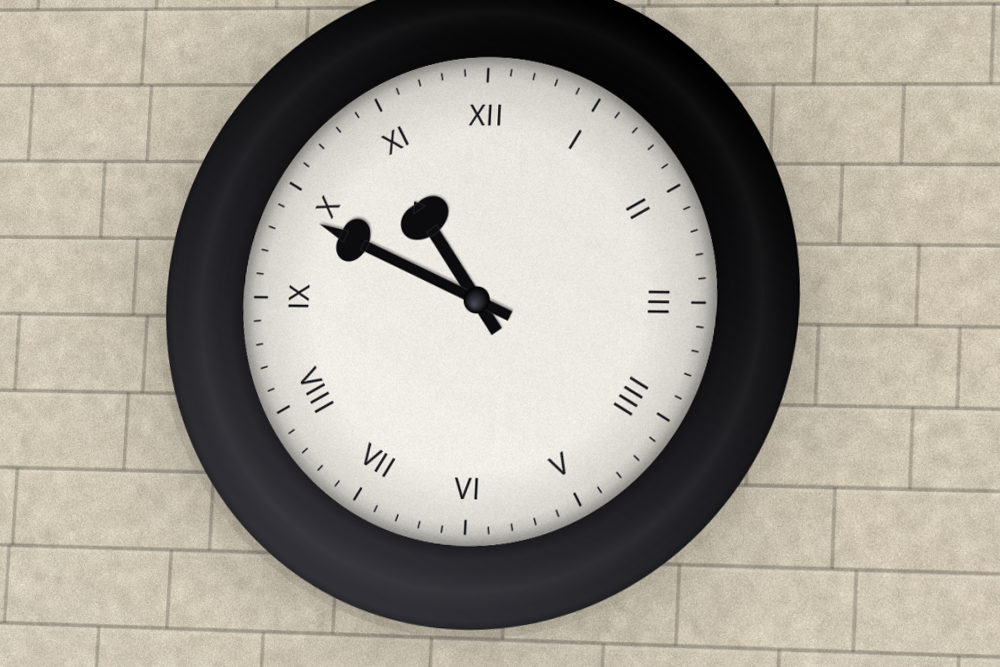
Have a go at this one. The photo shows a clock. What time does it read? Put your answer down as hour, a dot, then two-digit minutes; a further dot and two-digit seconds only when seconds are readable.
10.49
